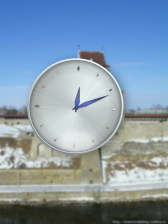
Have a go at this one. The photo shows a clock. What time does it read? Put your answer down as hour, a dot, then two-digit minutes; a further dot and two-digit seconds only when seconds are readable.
12.11
